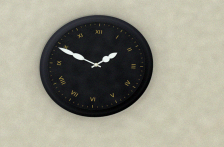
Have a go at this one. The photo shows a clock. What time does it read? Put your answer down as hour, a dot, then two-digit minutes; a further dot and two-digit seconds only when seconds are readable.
1.49
